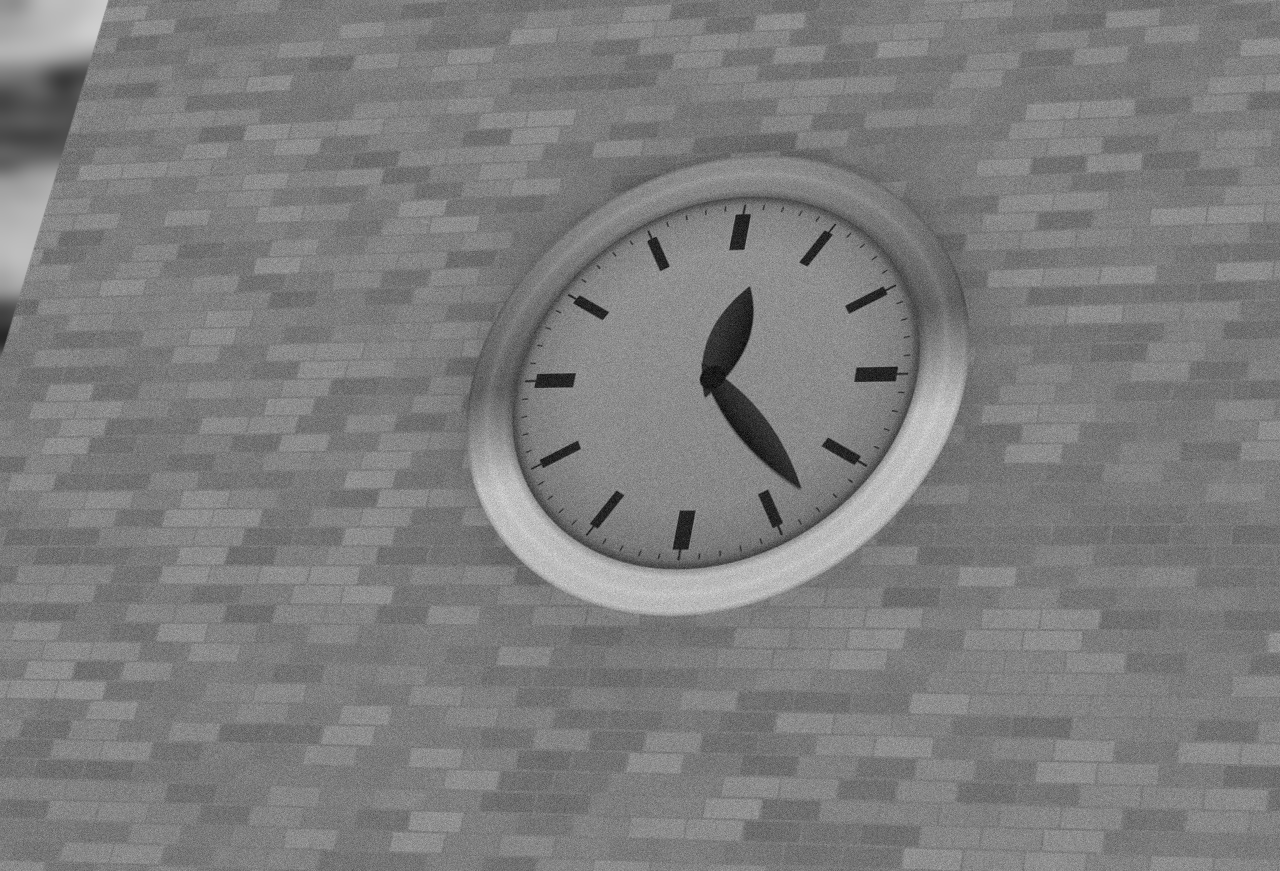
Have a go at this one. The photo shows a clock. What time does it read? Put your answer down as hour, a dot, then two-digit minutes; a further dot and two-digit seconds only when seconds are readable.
12.23
